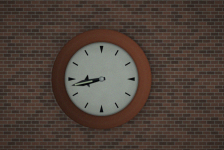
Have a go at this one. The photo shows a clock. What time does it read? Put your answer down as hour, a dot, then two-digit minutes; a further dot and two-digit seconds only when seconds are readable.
8.43
